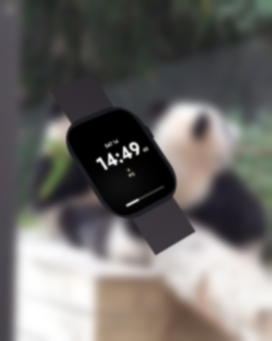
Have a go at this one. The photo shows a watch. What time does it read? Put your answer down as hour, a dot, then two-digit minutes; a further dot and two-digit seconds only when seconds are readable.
14.49
